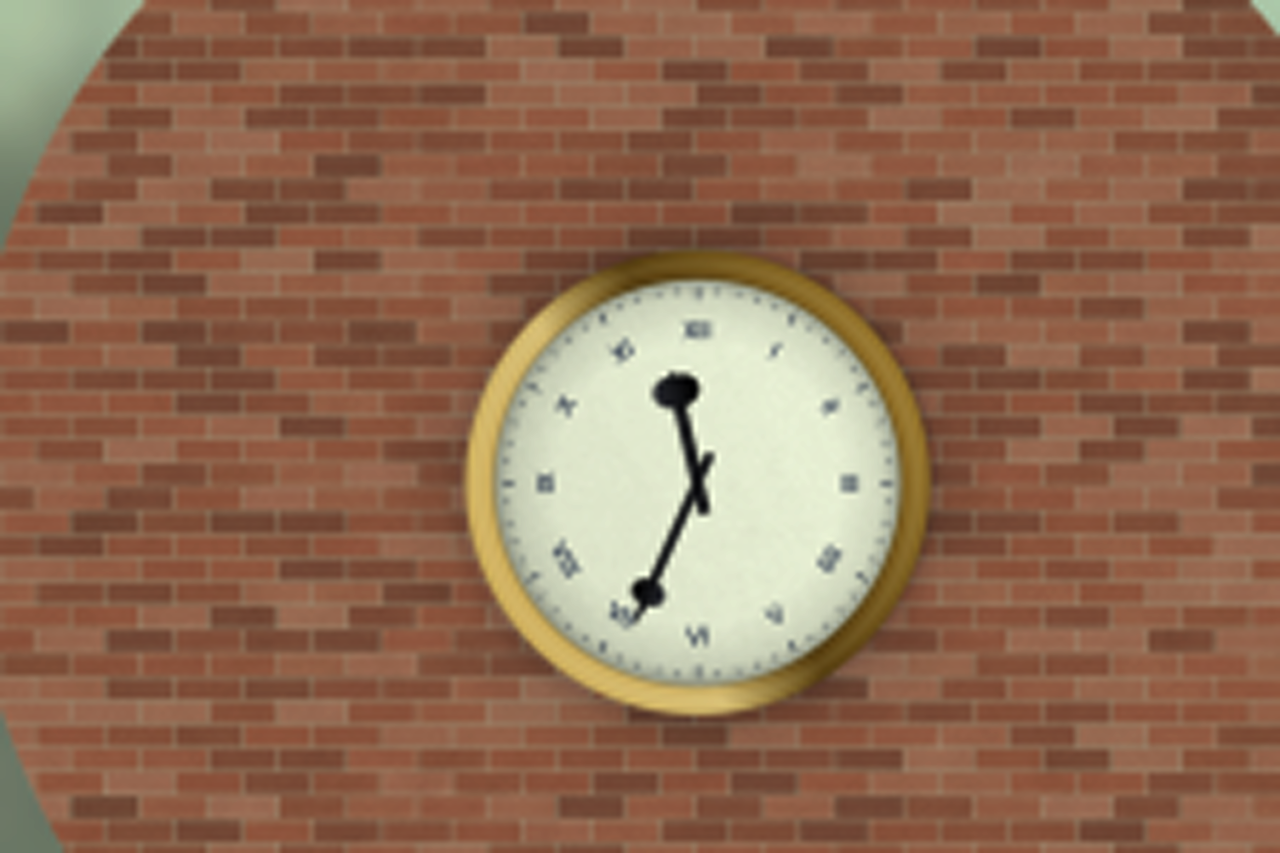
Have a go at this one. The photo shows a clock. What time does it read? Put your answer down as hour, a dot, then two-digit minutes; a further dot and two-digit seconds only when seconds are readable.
11.34
